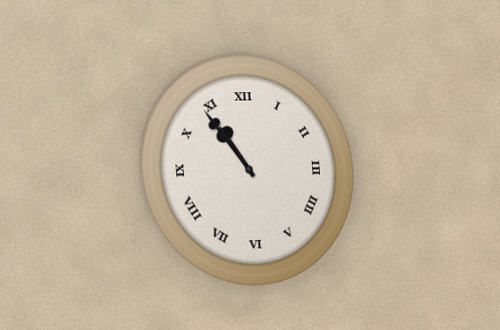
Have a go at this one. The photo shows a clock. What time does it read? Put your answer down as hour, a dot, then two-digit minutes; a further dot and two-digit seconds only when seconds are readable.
10.54
